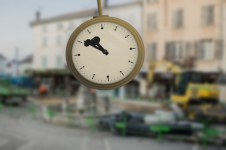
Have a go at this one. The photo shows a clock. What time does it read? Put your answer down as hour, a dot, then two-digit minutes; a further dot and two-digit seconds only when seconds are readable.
10.51
